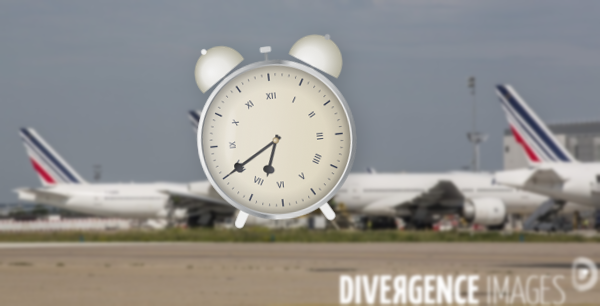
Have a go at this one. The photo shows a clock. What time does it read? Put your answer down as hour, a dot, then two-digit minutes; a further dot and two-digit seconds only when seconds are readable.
6.40
